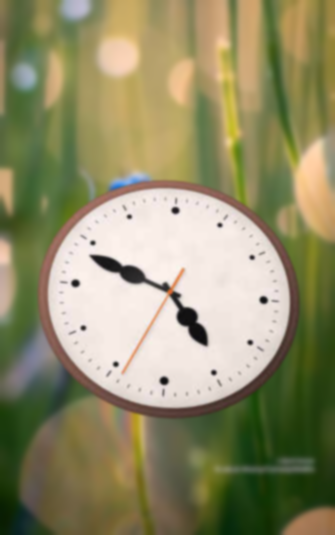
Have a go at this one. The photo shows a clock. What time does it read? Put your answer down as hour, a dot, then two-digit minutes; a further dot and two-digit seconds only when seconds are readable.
4.48.34
